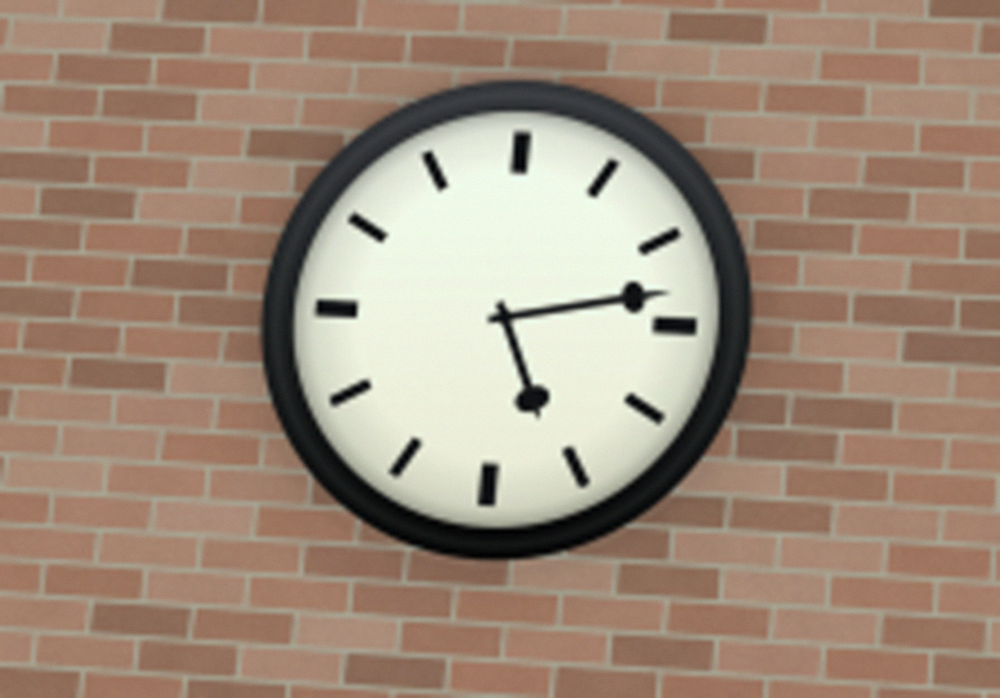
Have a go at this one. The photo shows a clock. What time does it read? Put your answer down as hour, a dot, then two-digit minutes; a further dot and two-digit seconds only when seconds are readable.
5.13
